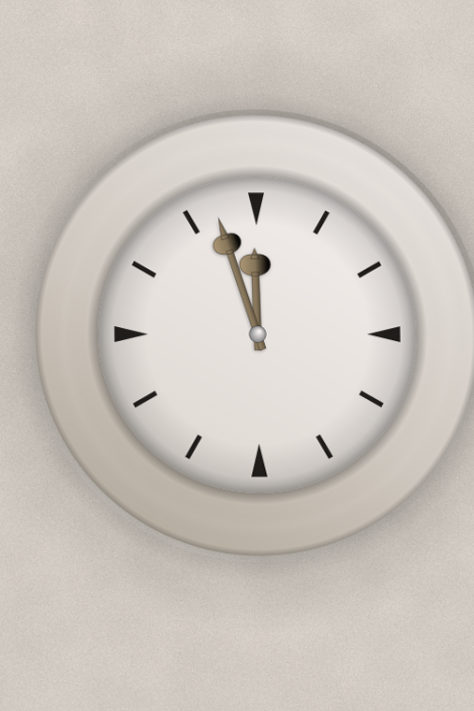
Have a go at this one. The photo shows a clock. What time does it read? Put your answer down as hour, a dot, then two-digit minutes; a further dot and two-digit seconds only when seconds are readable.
11.57
